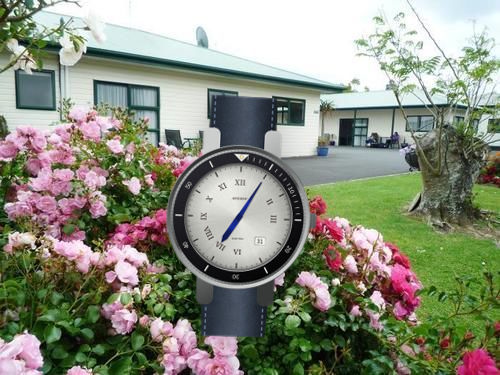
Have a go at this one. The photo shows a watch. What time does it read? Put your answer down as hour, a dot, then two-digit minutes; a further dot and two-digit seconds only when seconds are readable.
7.05
